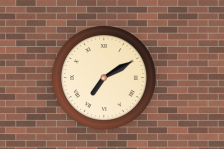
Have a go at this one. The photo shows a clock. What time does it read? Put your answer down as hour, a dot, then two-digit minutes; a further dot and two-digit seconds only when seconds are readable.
7.10
